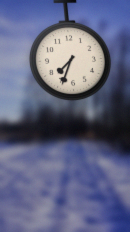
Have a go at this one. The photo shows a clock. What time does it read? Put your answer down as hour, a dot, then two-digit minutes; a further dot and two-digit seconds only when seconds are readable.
7.34
